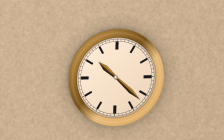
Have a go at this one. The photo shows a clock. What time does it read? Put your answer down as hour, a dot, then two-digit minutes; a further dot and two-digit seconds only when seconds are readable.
10.22
